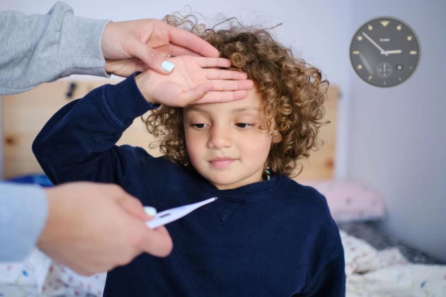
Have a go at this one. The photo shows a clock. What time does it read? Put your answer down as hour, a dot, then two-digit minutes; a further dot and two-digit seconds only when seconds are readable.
2.52
